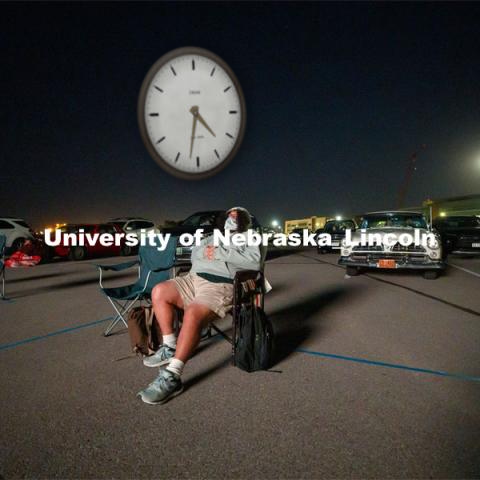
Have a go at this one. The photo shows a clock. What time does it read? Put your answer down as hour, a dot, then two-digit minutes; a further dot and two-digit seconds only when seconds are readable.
4.32
